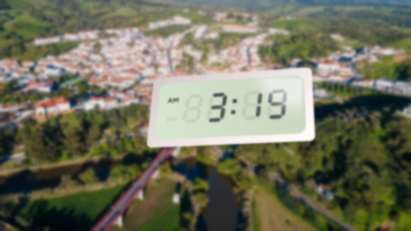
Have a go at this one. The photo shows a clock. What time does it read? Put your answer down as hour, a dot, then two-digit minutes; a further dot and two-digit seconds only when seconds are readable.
3.19
